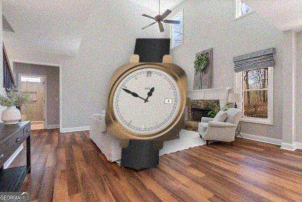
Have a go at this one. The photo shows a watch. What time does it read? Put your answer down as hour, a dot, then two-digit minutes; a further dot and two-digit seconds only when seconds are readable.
12.49
